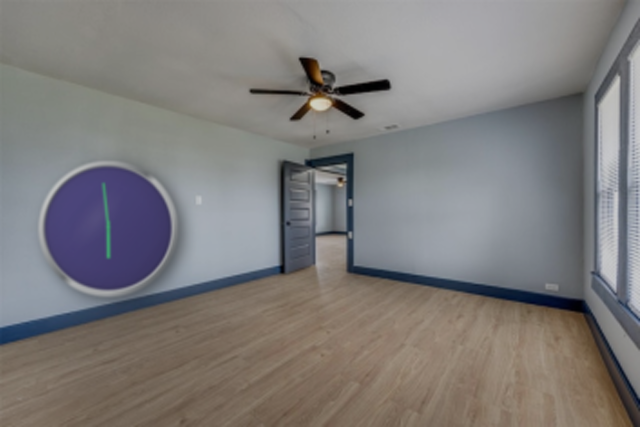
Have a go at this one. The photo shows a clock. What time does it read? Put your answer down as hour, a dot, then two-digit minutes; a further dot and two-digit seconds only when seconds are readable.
5.59
